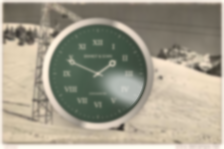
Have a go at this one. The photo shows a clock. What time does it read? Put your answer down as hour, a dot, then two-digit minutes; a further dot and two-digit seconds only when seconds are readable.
1.49
